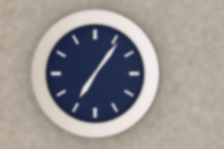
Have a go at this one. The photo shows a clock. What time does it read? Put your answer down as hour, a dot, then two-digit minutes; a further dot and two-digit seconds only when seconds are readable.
7.06
